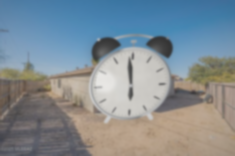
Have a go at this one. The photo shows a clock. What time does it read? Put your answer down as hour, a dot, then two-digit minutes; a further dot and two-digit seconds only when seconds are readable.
5.59
